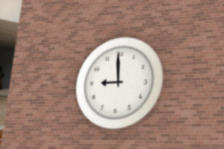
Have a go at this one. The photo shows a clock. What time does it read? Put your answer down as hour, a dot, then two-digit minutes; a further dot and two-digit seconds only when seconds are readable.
8.59
